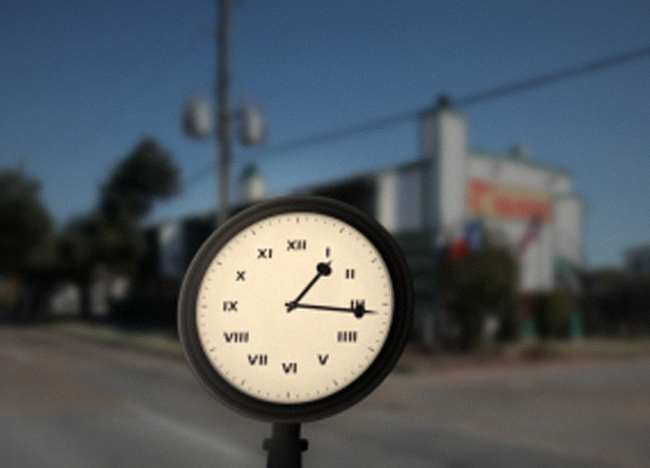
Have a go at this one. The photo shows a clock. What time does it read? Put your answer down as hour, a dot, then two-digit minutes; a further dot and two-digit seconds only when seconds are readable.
1.16
